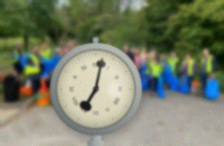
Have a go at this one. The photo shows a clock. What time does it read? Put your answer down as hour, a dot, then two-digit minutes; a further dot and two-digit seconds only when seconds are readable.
7.02
